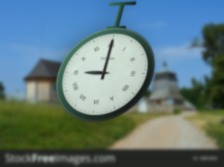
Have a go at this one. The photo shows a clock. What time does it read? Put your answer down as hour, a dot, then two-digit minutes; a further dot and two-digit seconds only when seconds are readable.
9.00
